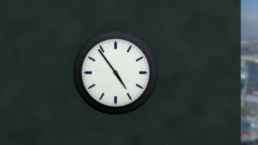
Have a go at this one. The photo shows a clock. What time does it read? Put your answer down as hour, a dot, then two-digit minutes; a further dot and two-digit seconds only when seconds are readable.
4.54
